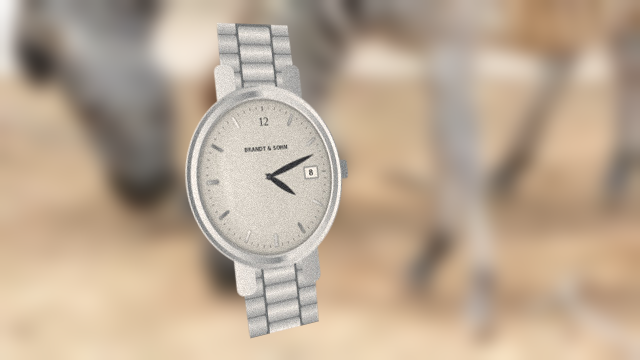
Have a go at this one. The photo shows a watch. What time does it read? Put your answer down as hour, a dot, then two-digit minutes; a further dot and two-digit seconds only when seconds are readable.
4.12
